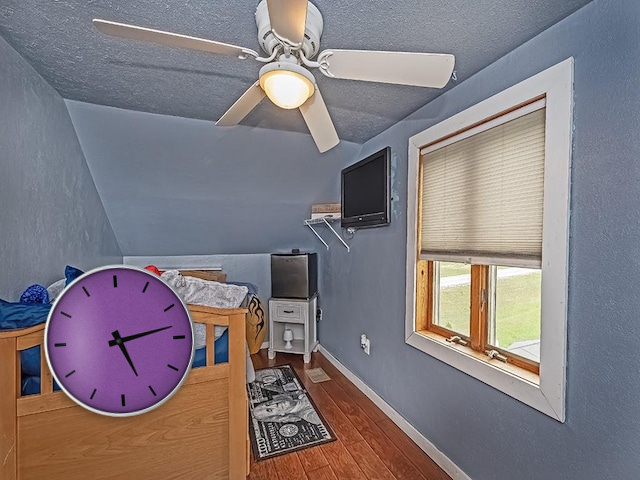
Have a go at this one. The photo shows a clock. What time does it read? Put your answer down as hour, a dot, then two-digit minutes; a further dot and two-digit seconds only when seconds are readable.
5.13
